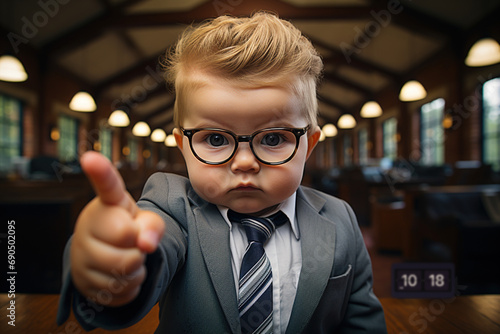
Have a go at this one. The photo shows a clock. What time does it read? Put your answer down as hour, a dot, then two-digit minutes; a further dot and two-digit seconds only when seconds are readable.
10.18
